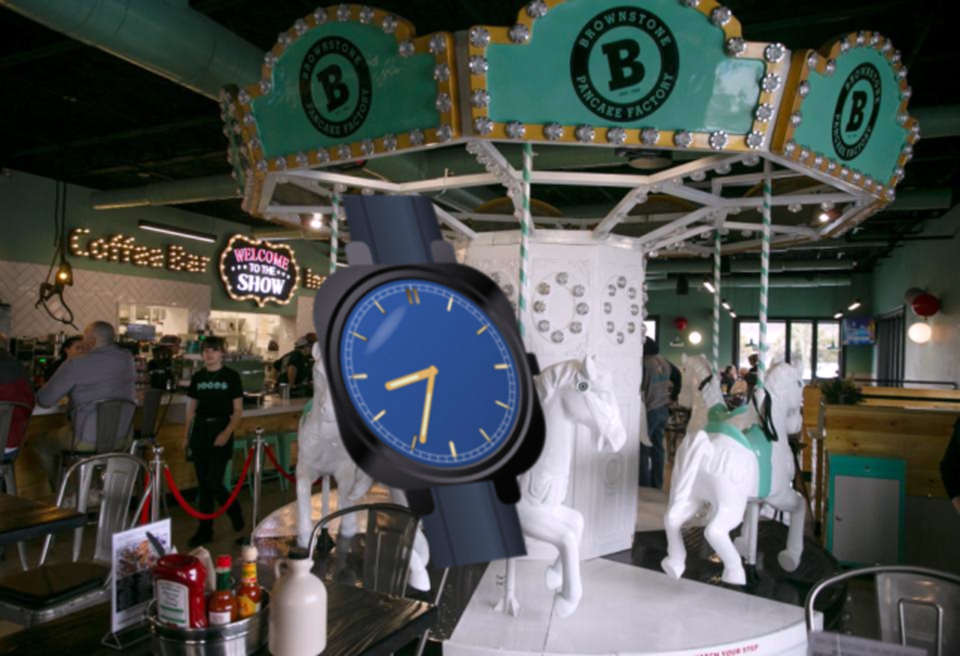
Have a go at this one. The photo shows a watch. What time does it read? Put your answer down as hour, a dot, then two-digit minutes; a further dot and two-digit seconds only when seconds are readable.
8.34
